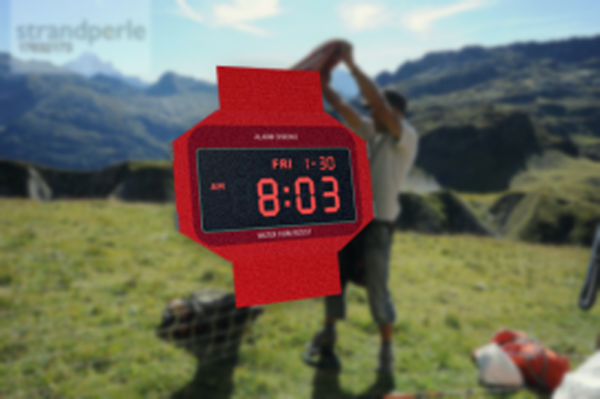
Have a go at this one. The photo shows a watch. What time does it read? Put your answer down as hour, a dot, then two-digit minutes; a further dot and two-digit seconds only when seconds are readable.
8.03
